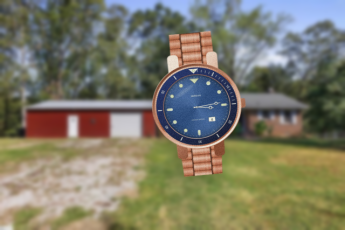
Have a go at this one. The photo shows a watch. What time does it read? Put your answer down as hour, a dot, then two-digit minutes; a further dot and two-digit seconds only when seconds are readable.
3.14
